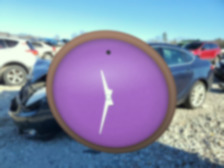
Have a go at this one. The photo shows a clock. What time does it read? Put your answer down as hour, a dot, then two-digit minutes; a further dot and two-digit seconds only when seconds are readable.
11.32
